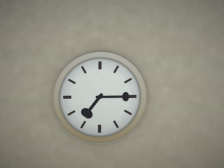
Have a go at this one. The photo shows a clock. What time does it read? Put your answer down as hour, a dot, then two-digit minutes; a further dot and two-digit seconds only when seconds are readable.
7.15
